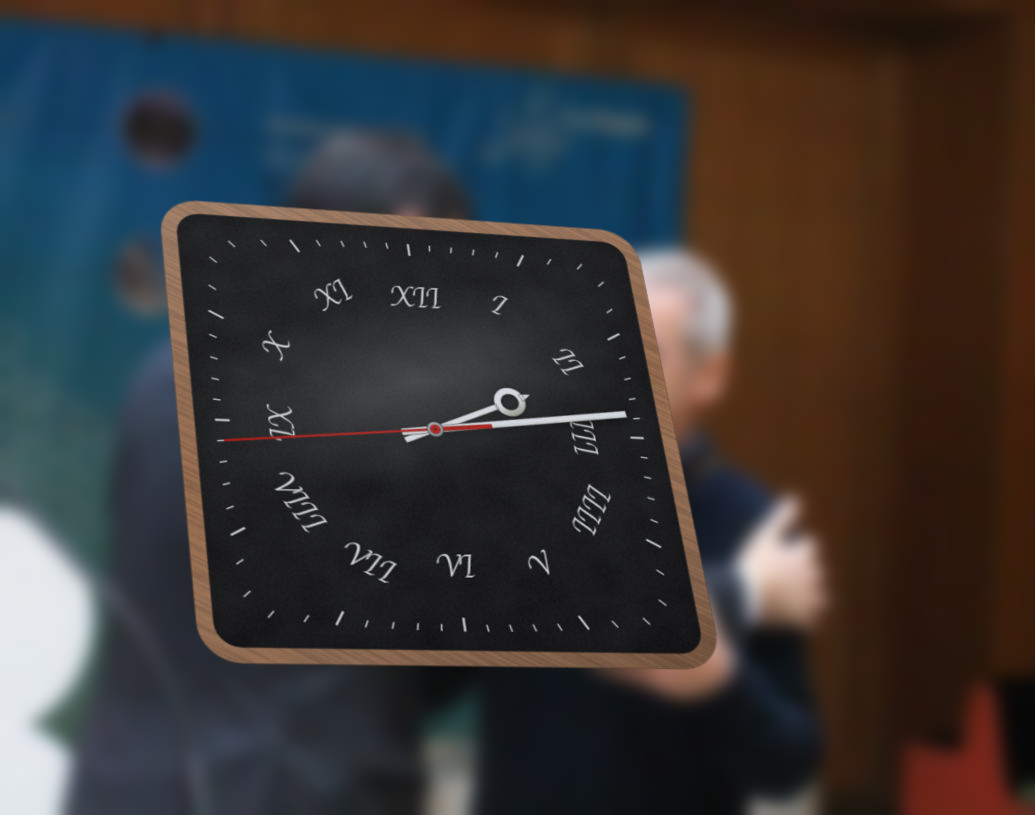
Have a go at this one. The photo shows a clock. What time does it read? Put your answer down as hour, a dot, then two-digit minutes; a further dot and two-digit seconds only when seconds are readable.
2.13.44
